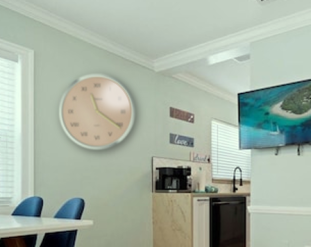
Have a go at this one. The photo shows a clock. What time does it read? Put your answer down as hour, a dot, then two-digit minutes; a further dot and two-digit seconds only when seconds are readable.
11.21
